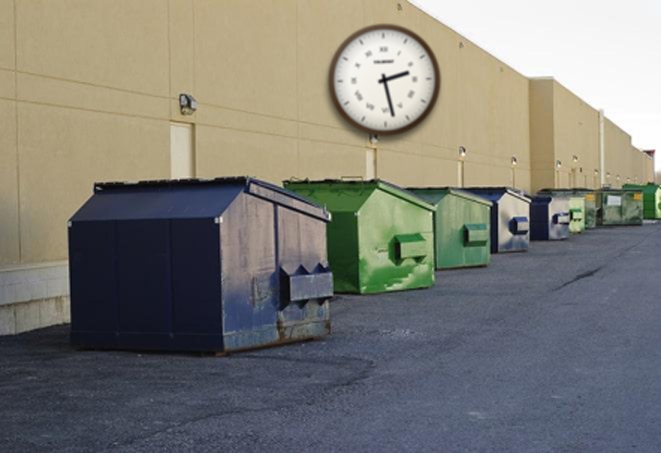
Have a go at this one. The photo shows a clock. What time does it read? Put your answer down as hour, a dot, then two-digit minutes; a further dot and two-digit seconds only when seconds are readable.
2.28
